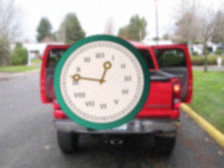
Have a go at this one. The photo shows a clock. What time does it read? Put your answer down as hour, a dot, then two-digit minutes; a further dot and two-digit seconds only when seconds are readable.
12.47
